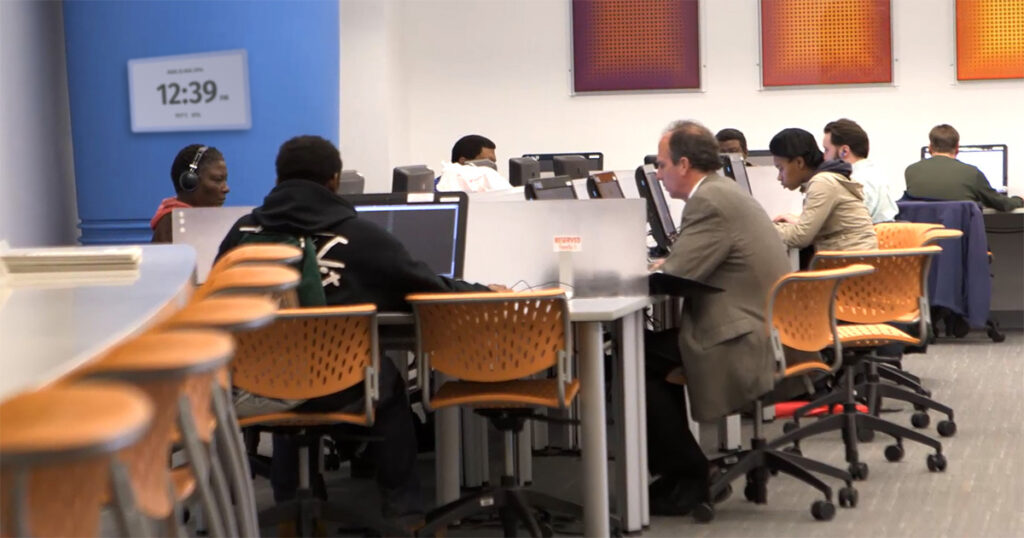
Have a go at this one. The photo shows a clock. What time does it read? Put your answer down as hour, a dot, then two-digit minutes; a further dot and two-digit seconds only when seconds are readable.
12.39
